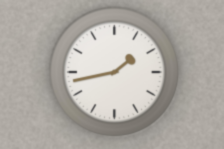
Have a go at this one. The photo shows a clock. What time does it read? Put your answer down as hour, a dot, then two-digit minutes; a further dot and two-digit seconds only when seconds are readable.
1.43
